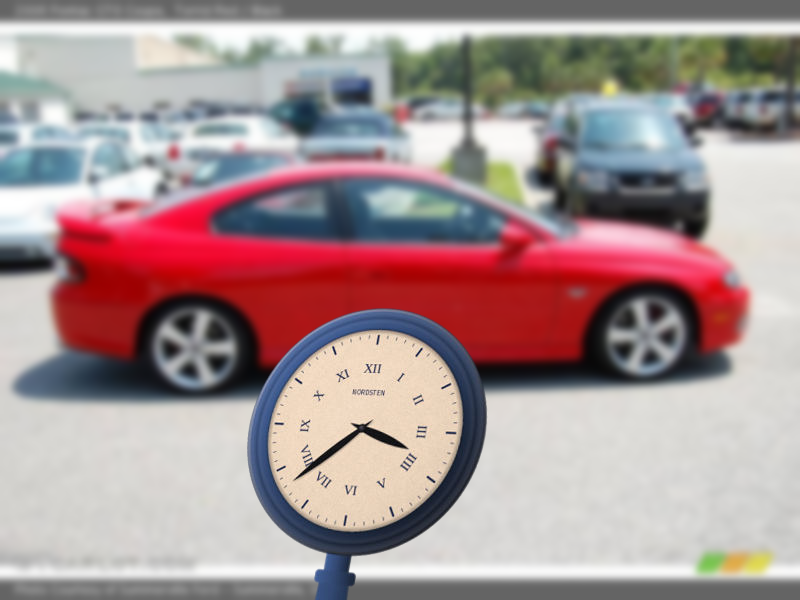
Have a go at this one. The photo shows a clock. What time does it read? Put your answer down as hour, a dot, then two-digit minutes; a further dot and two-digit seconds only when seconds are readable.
3.38
